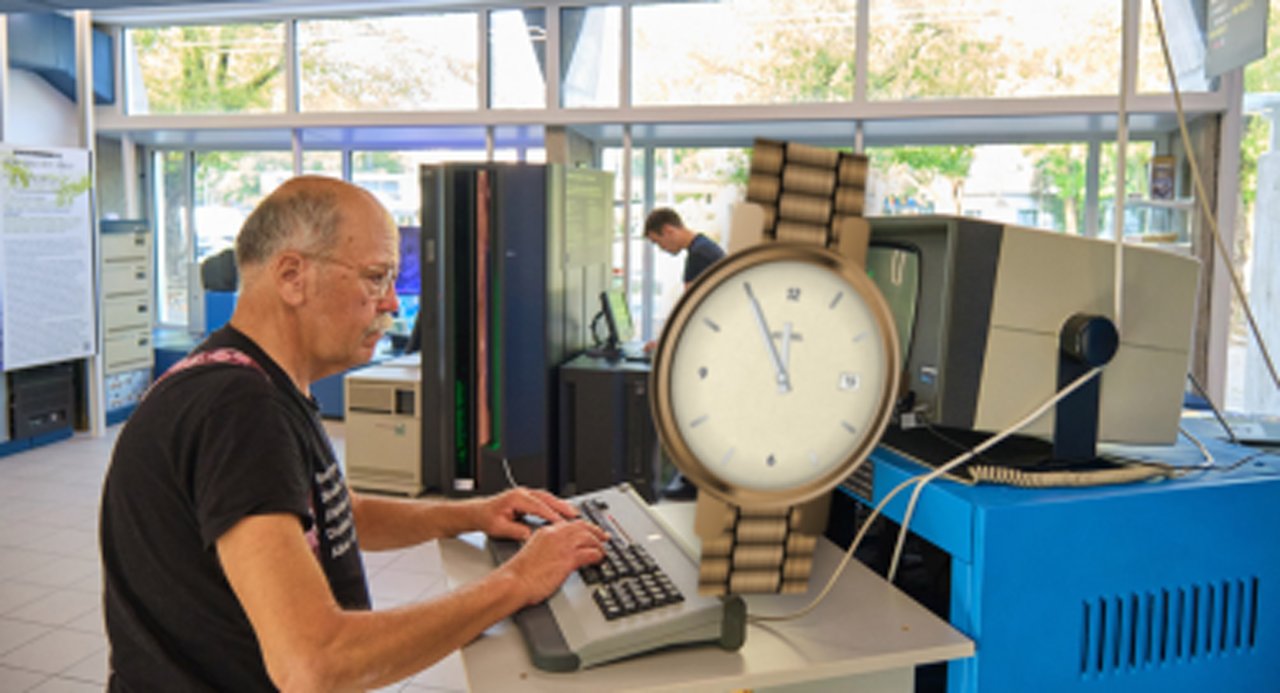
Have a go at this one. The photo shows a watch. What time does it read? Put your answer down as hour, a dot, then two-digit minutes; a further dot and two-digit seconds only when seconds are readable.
11.55
